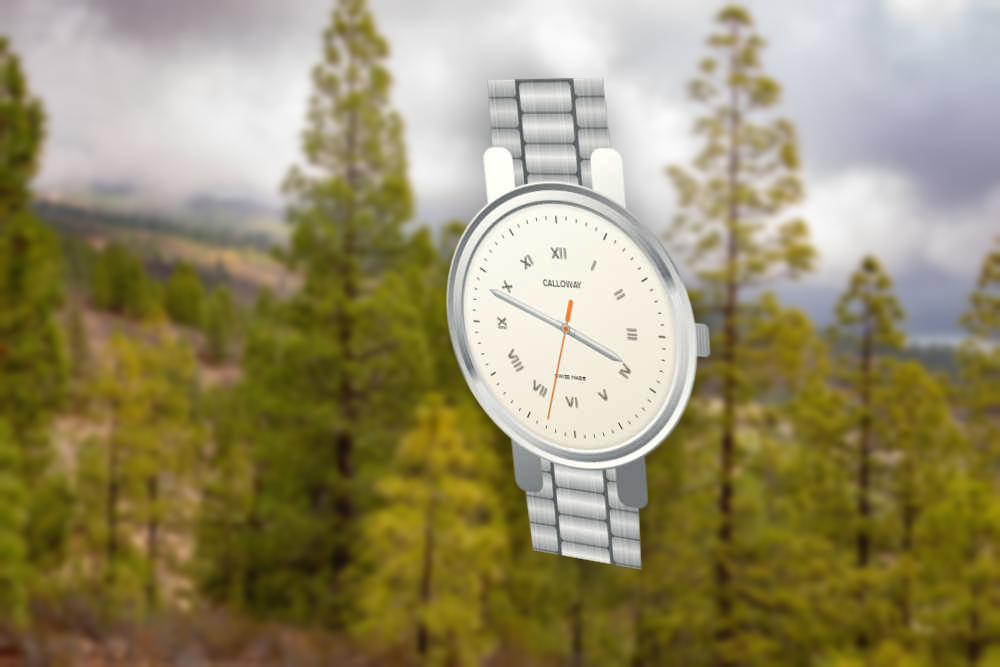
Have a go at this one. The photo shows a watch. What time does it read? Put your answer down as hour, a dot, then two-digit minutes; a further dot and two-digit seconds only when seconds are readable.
3.48.33
